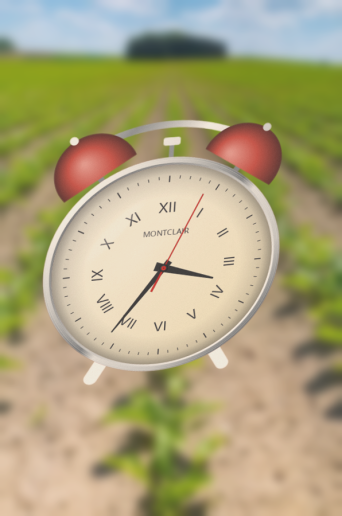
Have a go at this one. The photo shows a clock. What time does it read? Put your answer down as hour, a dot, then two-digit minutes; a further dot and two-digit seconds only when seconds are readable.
3.36.04
